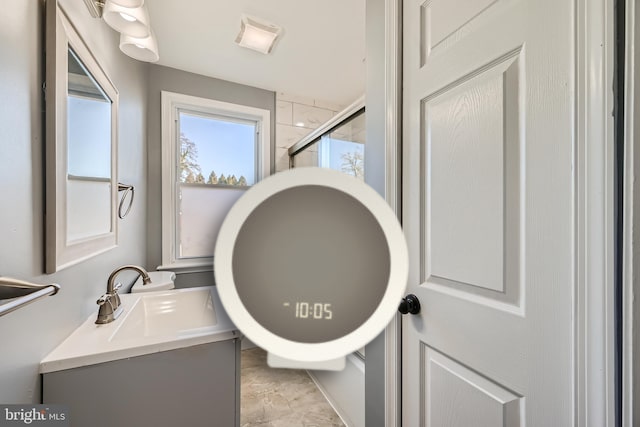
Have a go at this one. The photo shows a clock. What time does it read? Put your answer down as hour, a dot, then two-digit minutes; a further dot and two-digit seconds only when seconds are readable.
10.05
